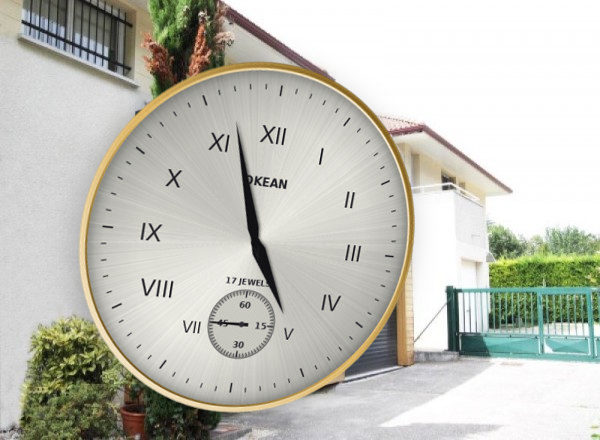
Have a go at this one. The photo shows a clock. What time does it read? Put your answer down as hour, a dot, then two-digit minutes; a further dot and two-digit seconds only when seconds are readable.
4.56.45
